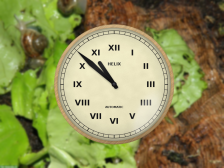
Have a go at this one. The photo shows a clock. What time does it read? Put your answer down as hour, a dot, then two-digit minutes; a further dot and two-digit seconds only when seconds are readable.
10.52
